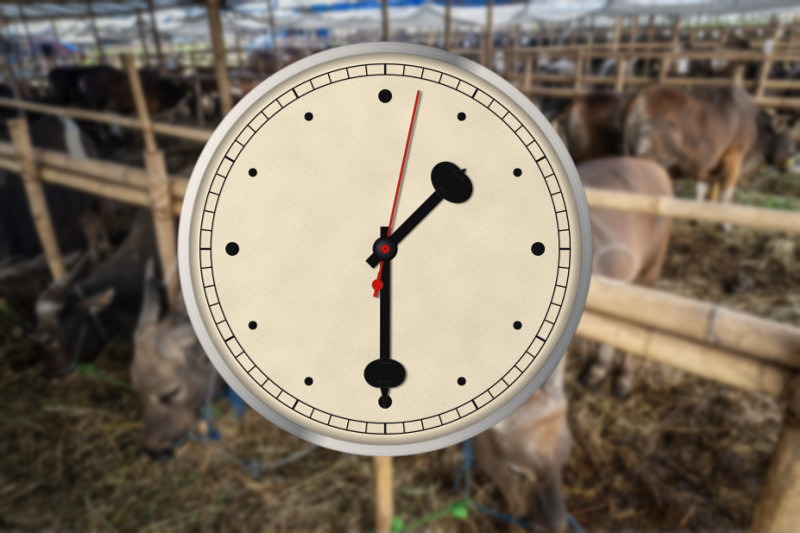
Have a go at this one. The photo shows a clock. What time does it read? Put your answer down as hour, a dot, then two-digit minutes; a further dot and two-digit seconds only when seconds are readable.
1.30.02
